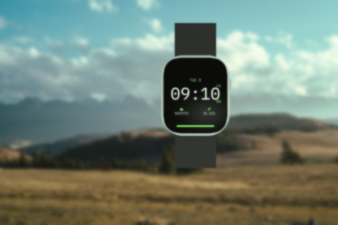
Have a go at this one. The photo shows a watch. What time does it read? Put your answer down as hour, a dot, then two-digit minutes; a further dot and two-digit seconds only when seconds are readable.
9.10
